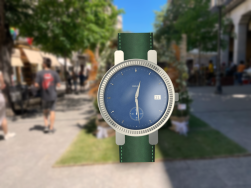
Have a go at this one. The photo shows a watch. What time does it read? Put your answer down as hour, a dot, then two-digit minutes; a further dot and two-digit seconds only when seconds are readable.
12.29
